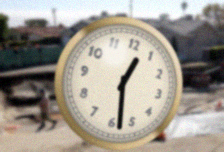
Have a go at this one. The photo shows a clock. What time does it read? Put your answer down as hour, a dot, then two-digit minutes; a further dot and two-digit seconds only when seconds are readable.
12.28
